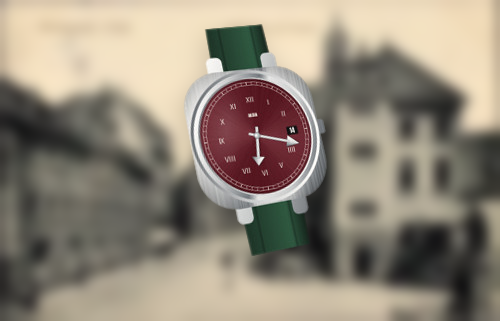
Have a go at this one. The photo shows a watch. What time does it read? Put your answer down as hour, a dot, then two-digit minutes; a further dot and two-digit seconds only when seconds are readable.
6.18
